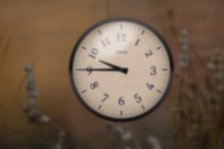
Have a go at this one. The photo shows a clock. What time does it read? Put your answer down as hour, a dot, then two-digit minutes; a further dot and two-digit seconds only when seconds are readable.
9.45
